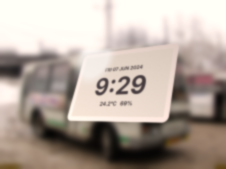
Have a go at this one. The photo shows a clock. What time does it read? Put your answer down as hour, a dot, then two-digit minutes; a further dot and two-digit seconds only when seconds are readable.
9.29
